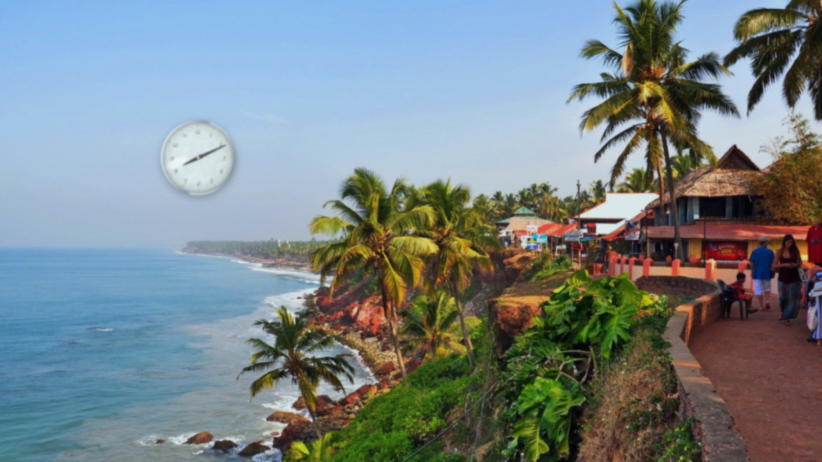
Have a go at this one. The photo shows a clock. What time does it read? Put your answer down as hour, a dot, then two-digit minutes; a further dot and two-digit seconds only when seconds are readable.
8.11
